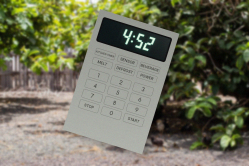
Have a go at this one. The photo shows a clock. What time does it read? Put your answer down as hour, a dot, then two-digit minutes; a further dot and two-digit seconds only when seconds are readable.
4.52
